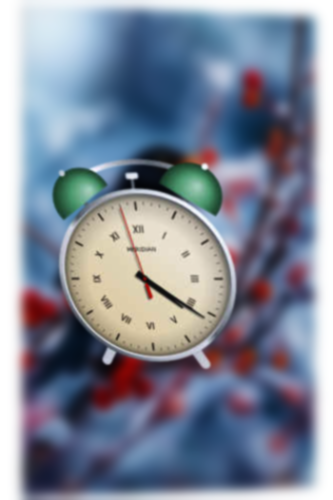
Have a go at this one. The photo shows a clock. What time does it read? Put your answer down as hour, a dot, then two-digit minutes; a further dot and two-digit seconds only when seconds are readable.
4.20.58
